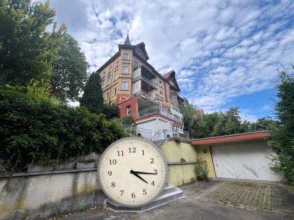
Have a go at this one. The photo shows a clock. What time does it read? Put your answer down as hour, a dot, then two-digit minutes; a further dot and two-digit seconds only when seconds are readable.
4.16
